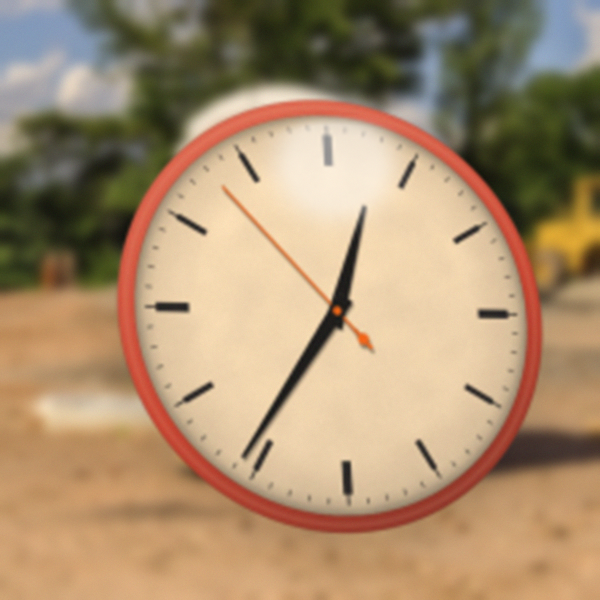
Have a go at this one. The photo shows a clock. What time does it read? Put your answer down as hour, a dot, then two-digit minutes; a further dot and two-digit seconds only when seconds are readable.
12.35.53
